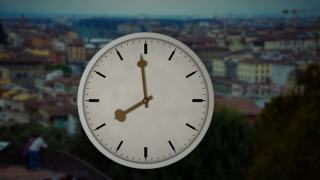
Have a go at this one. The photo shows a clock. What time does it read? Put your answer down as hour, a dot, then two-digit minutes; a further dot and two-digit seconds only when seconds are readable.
7.59
